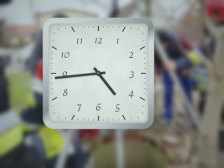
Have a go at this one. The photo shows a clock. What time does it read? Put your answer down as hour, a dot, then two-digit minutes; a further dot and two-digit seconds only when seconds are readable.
4.44
